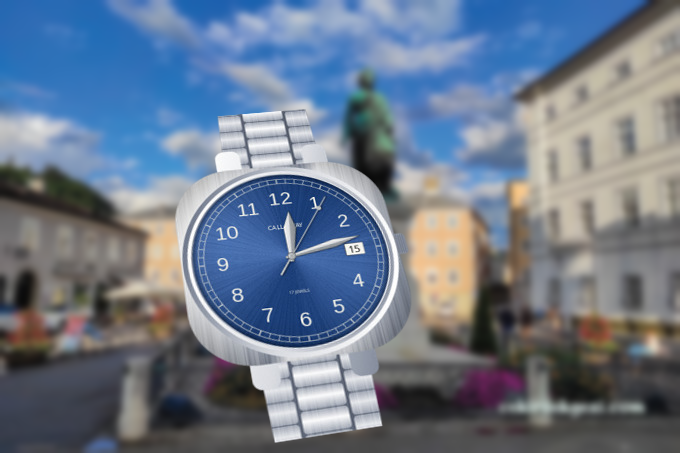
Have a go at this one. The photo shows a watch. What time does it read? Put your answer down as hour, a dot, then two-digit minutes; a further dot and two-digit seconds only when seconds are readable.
12.13.06
